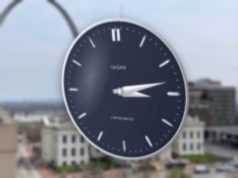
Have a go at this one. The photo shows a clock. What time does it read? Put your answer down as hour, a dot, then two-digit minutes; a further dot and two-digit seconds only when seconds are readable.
3.13
